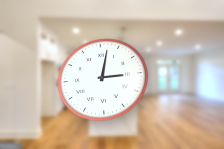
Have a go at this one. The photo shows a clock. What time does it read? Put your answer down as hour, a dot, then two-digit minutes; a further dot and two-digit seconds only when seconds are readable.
3.02
